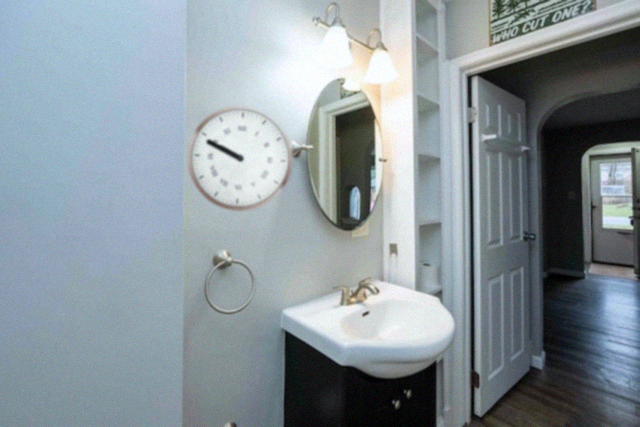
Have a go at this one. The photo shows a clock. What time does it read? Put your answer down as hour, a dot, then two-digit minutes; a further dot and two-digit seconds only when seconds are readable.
9.49
